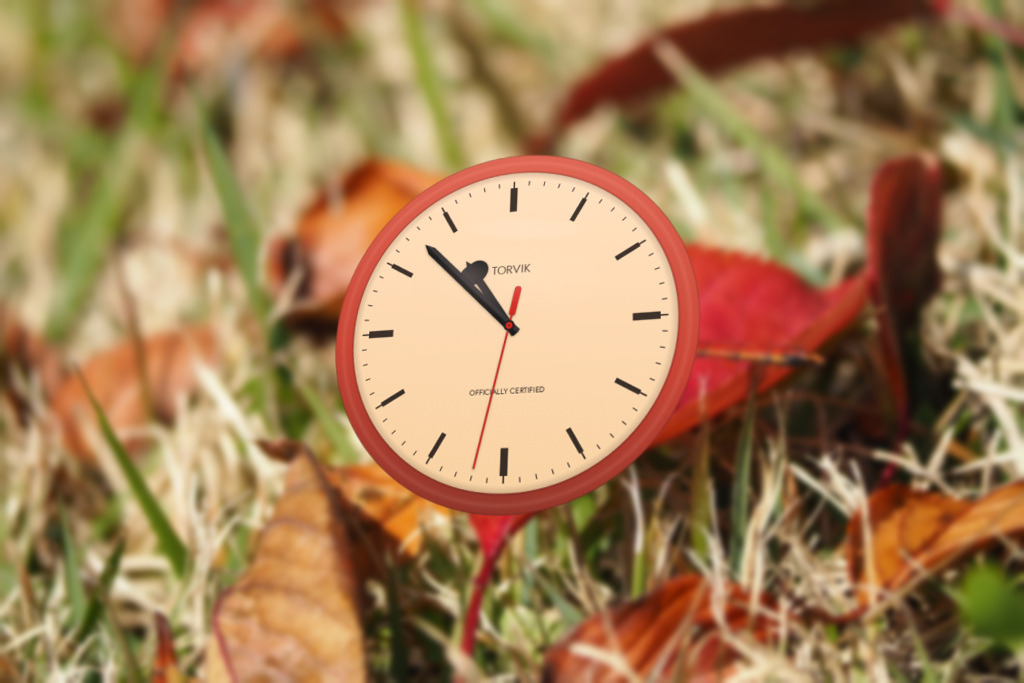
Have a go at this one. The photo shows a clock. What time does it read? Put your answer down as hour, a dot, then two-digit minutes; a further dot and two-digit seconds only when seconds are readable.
10.52.32
